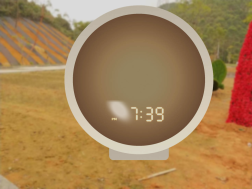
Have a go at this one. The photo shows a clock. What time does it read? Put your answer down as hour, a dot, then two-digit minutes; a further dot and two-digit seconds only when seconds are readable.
7.39
